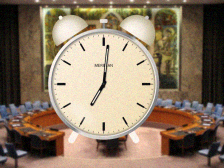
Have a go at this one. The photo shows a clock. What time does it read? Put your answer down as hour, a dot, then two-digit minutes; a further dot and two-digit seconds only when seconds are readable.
7.01
